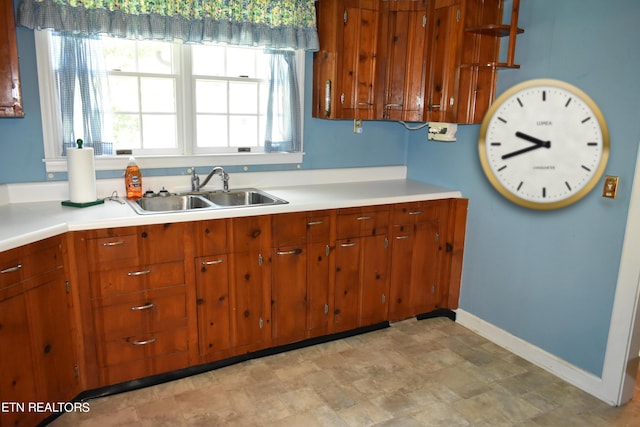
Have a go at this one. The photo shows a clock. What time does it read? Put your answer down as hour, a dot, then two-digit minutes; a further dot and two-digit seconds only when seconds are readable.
9.42
